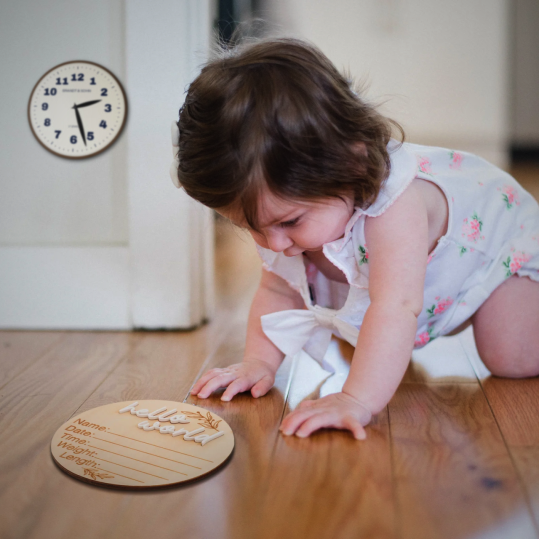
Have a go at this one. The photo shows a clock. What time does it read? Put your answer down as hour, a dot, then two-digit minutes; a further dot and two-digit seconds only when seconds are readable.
2.27
